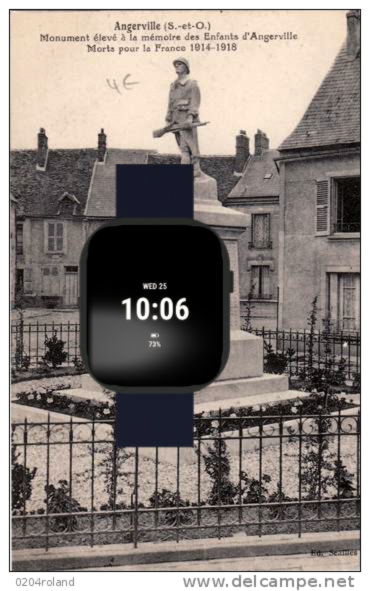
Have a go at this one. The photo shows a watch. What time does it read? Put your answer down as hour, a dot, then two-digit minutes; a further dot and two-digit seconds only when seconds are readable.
10.06
